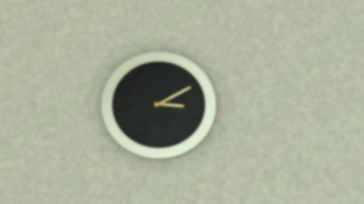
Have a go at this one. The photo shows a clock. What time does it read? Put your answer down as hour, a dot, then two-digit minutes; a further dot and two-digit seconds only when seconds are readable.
3.10
